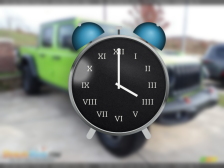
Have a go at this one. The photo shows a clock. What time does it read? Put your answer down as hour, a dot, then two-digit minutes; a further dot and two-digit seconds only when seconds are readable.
4.00
